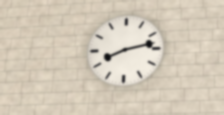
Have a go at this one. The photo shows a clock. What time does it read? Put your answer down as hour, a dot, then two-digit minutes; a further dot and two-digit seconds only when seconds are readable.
8.13
